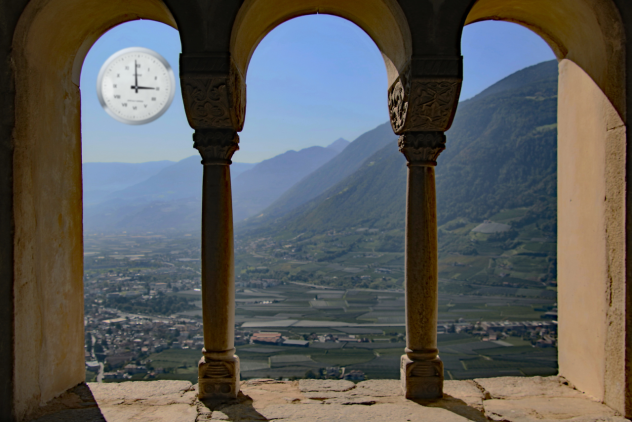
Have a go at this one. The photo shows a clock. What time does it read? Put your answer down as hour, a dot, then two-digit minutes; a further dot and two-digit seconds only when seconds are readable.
2.59
